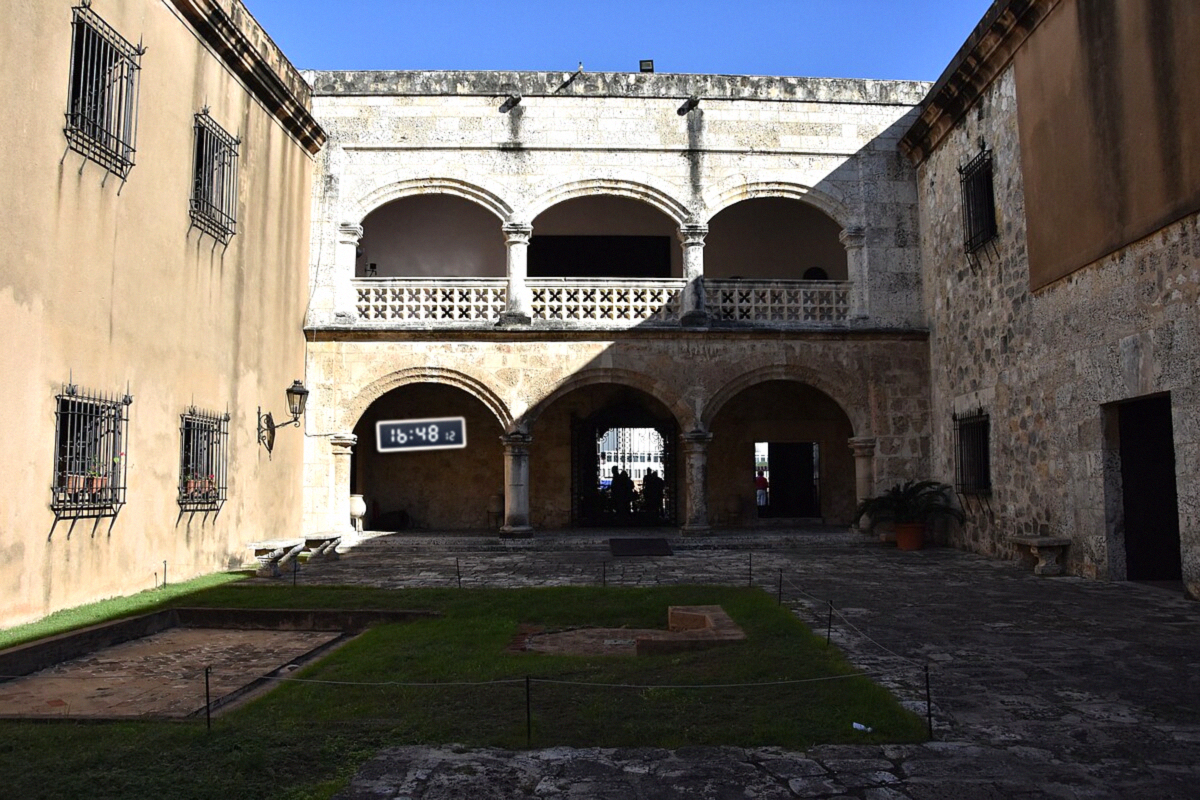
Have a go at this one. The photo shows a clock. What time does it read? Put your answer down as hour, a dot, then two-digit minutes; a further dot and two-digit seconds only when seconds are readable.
16.48
